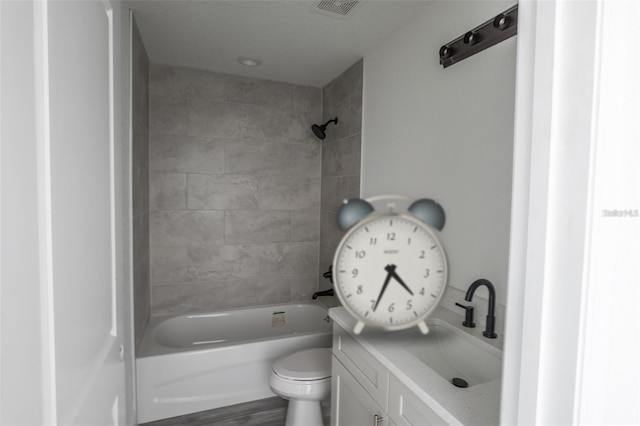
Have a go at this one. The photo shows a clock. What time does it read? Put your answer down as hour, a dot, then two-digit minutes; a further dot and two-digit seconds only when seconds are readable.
4.34
